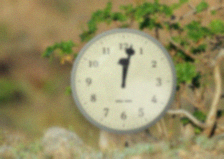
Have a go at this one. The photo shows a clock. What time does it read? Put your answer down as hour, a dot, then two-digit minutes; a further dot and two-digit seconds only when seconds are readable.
12.02
